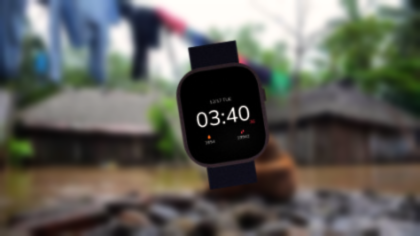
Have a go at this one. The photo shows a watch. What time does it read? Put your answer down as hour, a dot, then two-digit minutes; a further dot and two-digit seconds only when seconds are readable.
3.40
